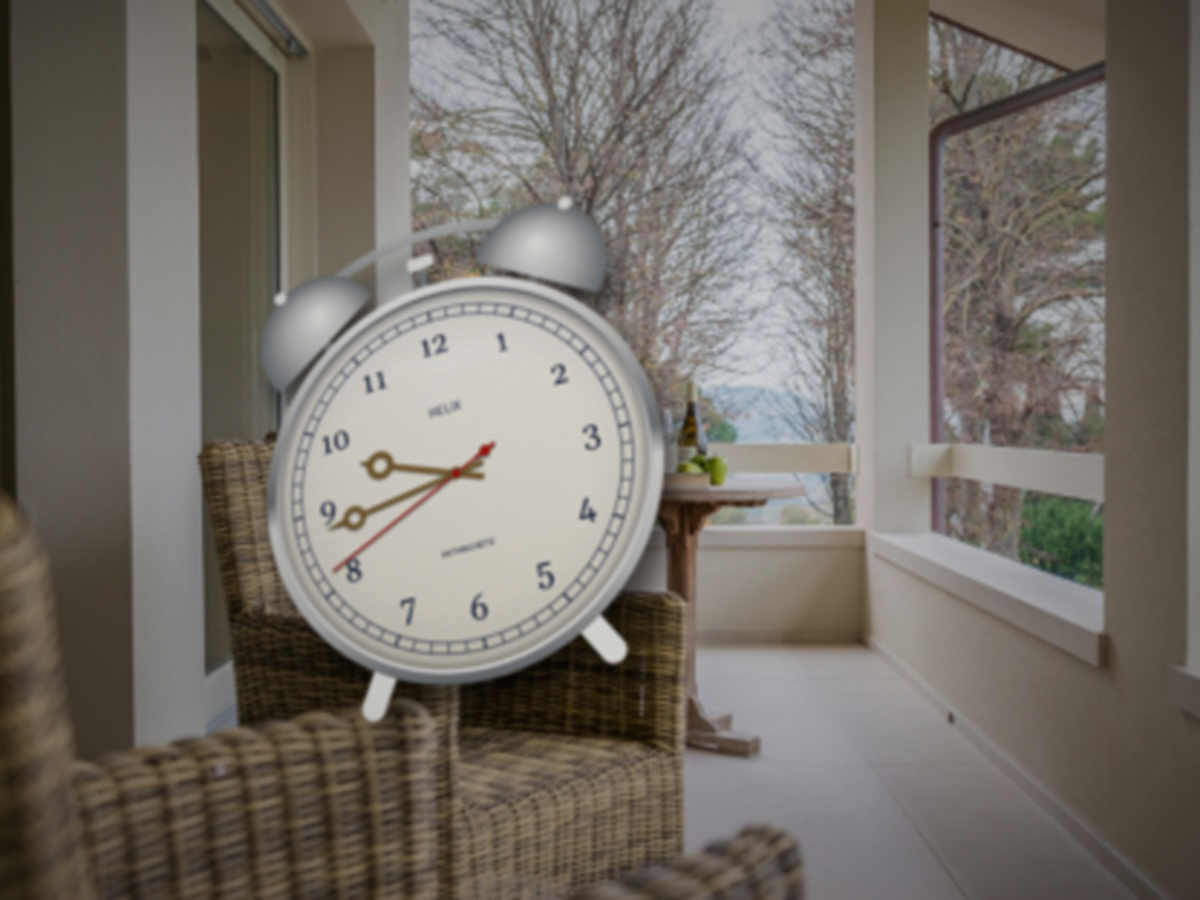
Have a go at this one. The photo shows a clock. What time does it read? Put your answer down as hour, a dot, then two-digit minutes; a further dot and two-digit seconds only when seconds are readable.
9.43.41
